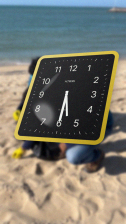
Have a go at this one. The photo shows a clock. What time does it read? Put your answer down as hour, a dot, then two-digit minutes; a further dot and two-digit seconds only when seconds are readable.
5.30
